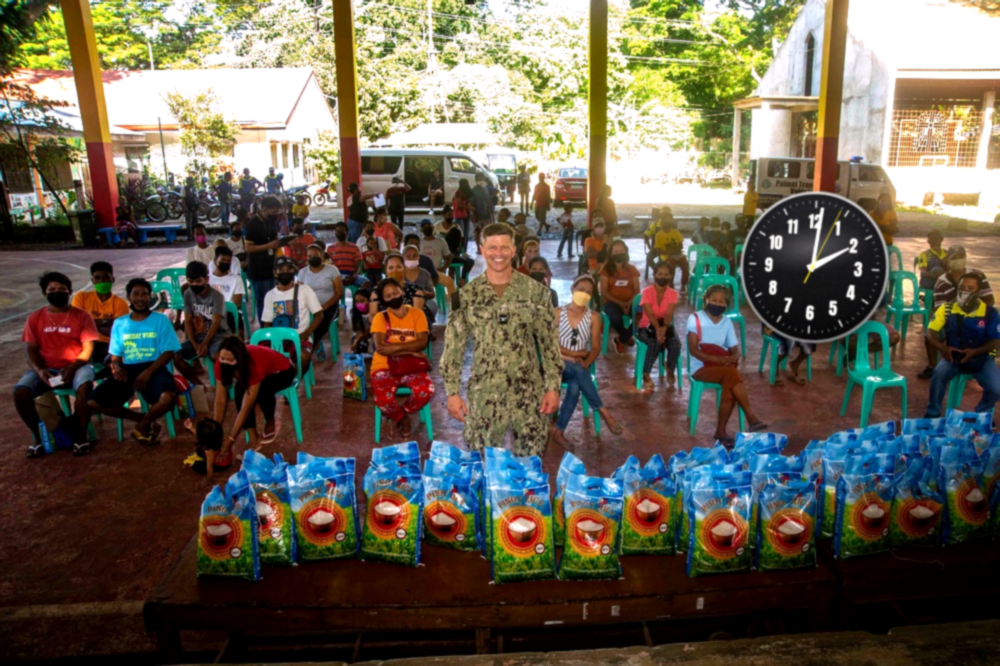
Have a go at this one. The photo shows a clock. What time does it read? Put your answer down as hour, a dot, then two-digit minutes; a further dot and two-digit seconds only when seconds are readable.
2.01.04
